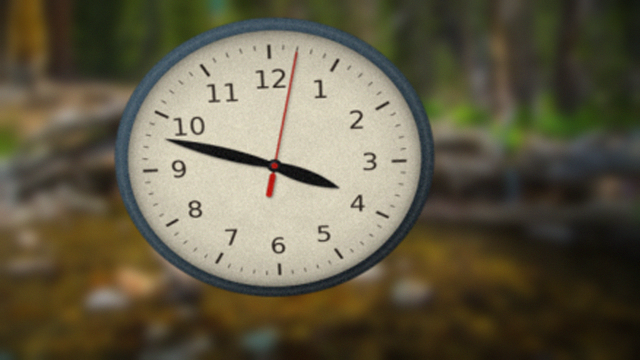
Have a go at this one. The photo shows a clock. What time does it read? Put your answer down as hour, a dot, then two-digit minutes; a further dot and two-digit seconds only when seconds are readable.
3.48.02
